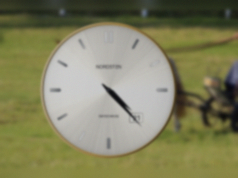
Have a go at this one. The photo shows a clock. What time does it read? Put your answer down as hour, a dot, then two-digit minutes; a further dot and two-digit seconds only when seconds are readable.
4.23
